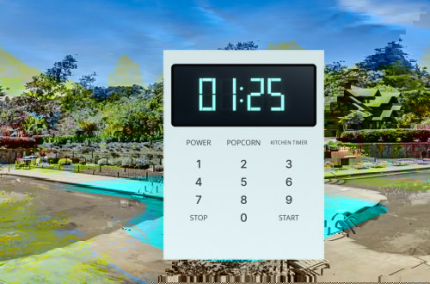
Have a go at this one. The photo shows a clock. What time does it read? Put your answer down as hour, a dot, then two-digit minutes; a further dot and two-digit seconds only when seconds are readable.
1.25
